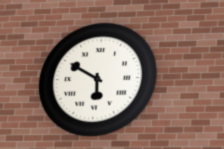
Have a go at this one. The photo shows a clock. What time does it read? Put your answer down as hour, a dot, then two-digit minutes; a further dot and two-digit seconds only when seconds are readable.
5.50
